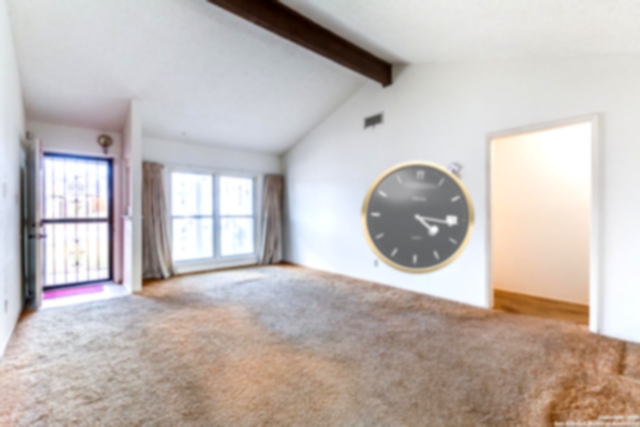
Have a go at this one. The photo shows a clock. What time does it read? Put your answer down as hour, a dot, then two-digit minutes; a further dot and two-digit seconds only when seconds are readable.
4.16
